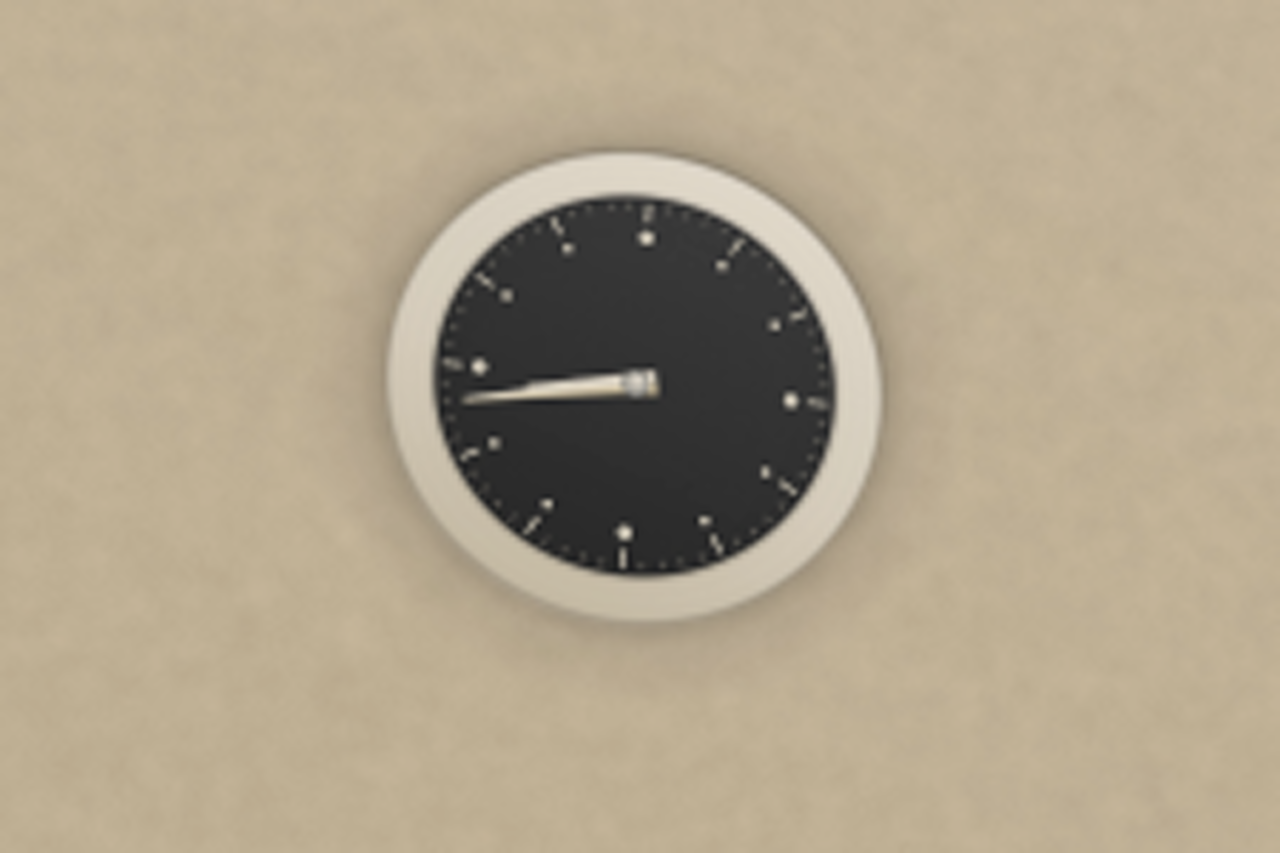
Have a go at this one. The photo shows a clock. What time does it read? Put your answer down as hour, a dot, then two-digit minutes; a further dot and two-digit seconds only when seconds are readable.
8.43
